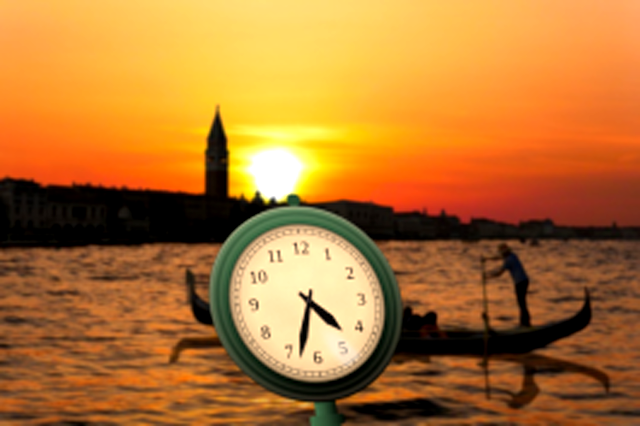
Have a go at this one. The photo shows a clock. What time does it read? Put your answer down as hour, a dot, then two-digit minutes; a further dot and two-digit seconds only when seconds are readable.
4.33
